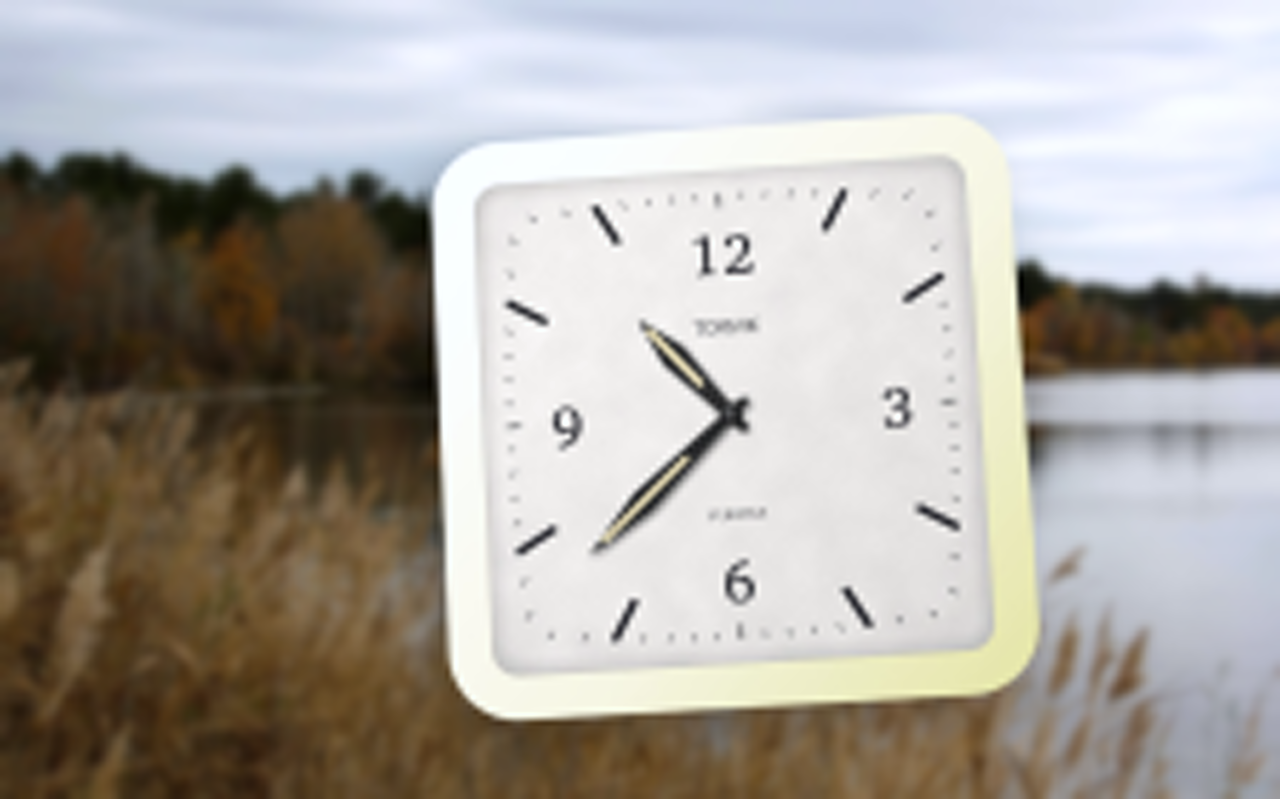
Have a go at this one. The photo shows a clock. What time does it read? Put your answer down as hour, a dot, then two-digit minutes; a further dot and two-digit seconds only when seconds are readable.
10.38
